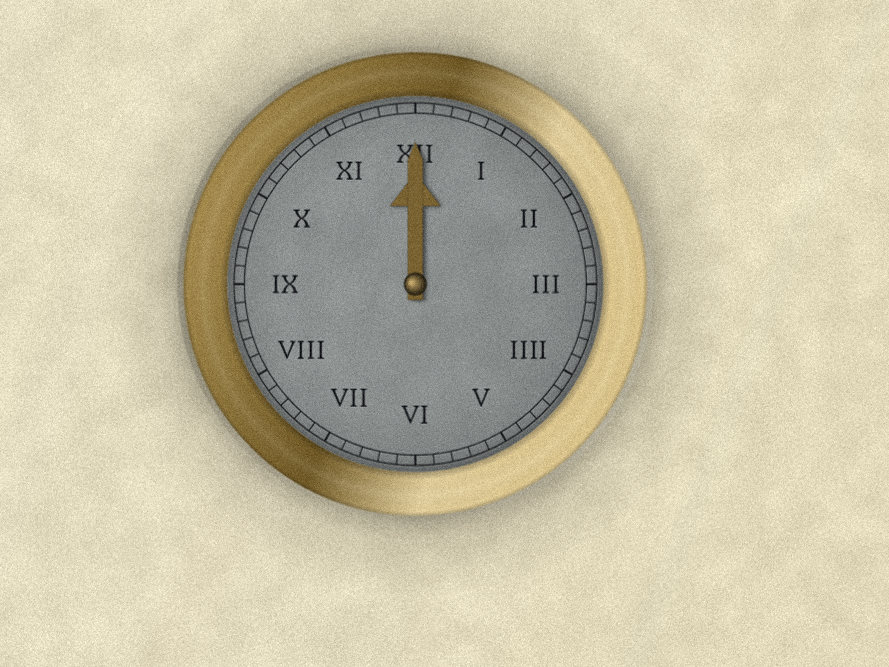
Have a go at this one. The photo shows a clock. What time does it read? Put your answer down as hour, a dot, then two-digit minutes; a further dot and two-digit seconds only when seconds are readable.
12.00
